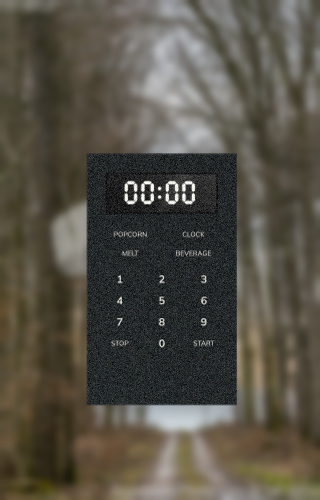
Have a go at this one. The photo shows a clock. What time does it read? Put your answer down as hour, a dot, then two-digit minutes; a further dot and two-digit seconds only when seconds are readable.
0.00
